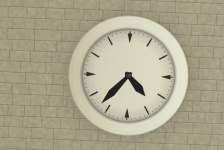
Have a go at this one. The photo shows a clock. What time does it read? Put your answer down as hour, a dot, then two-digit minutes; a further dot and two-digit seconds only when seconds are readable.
4.37
